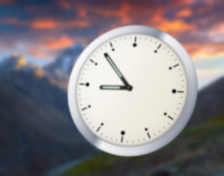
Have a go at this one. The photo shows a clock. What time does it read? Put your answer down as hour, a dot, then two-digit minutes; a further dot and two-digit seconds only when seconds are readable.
8.53
